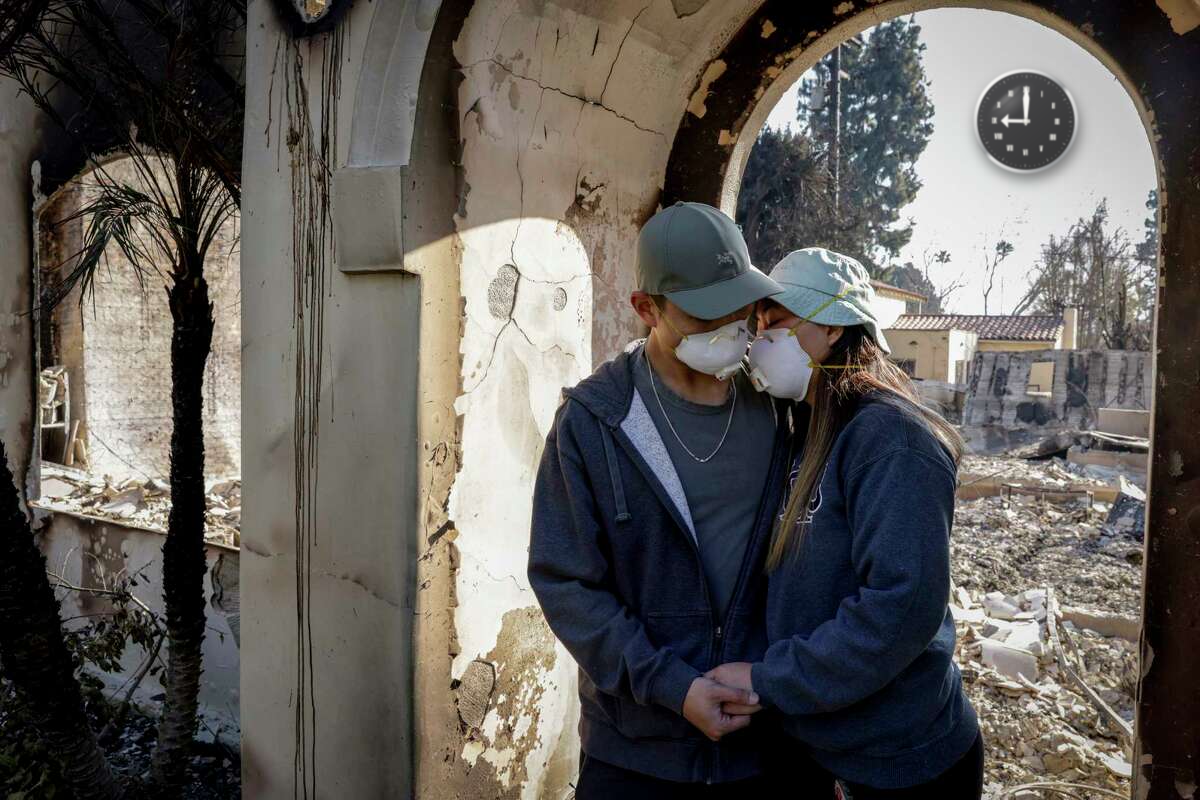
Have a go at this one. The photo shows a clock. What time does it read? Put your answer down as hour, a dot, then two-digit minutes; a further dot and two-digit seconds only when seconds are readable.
9.00
